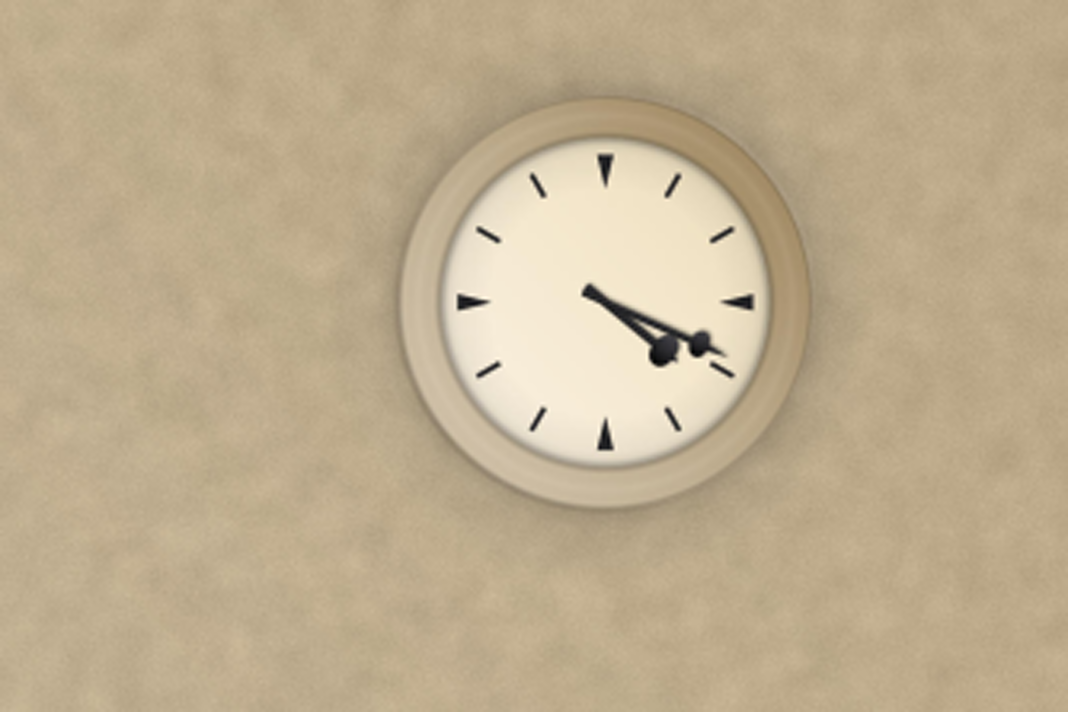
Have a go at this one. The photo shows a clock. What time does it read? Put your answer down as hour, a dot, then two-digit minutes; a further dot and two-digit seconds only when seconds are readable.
4.19
